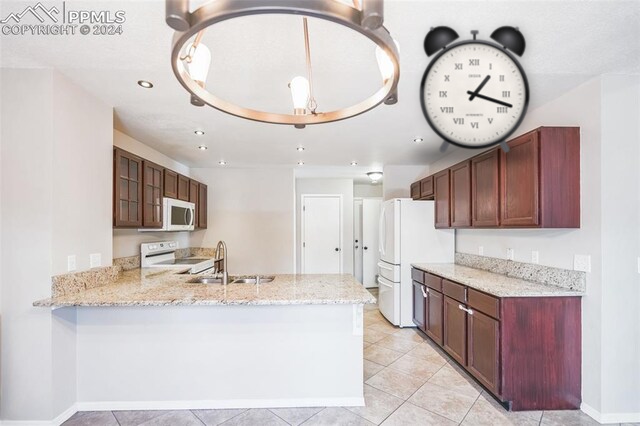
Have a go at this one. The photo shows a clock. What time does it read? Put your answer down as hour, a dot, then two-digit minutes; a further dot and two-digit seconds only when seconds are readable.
1.18
